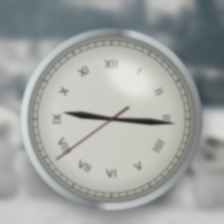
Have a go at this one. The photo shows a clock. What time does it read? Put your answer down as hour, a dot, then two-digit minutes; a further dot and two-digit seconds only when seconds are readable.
9.15.39
